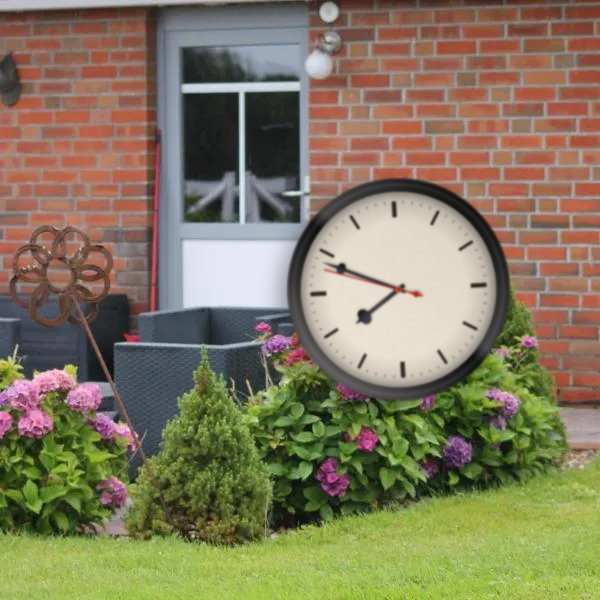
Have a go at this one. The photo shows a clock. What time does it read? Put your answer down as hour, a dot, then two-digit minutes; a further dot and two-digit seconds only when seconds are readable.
7.48.48
